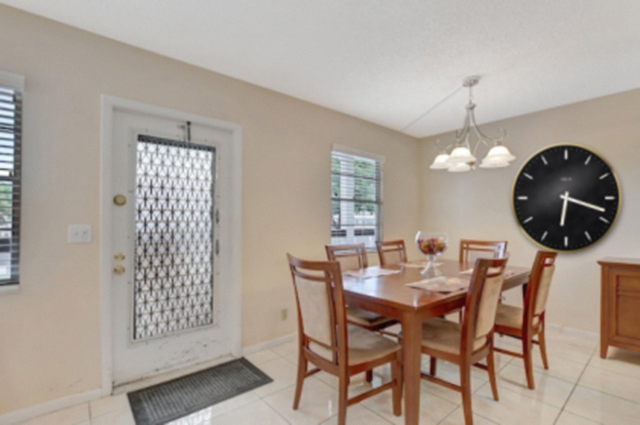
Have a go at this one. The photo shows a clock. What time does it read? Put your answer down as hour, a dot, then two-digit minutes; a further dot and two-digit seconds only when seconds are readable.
6.18
